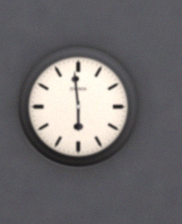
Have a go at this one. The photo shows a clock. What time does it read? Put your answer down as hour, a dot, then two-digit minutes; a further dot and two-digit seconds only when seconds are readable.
5.59
